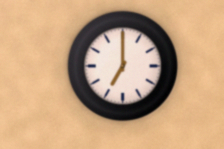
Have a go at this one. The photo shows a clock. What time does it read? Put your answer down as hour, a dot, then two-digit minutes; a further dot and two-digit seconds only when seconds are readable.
7.00
